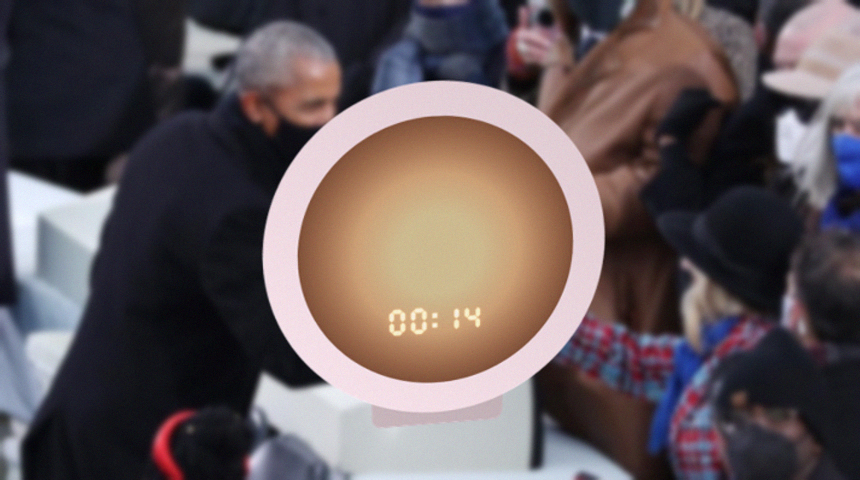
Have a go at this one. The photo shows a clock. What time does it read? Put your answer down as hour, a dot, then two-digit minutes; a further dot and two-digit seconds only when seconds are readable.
0.14
